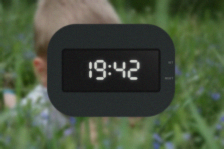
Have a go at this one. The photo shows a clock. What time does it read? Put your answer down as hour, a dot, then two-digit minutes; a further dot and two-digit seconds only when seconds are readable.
19.42
